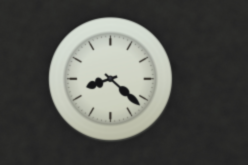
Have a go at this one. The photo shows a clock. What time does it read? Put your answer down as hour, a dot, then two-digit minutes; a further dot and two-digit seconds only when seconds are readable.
8.22
